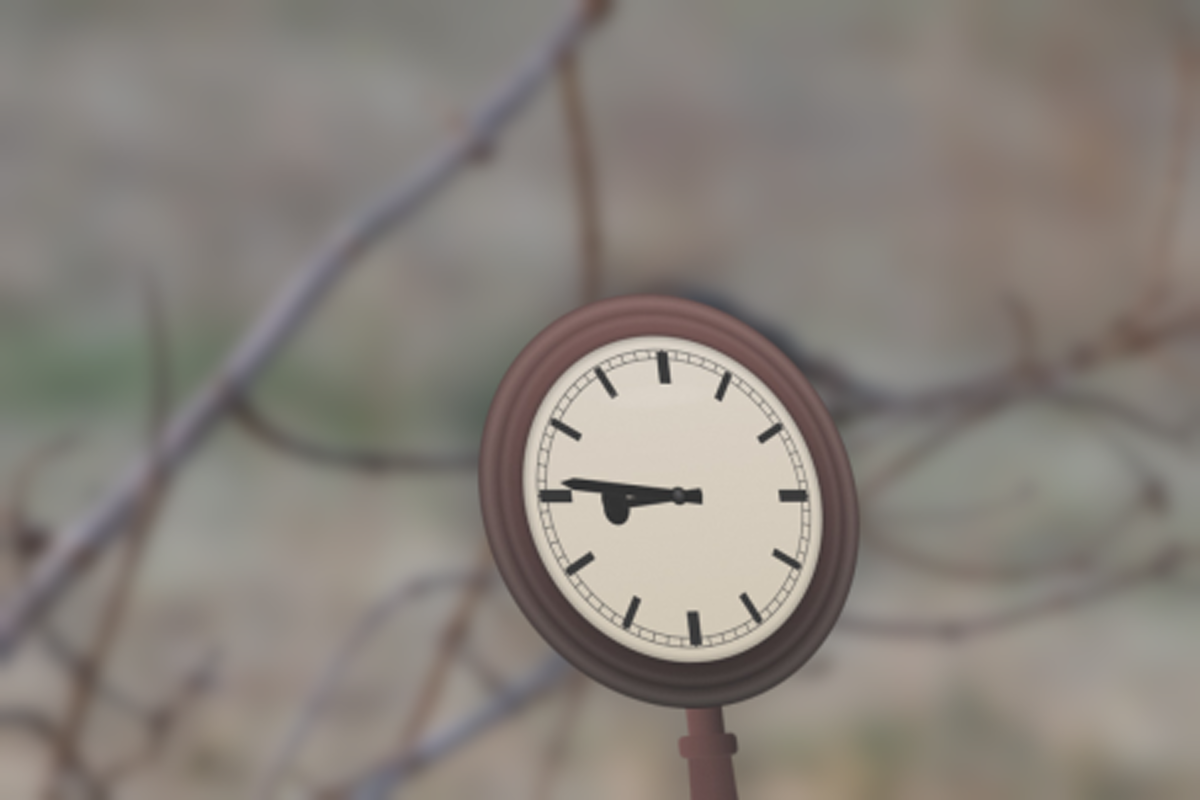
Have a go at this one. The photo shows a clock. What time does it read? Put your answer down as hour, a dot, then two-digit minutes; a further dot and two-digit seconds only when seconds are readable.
8.46
